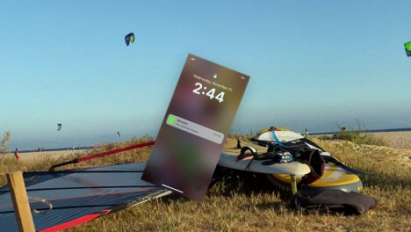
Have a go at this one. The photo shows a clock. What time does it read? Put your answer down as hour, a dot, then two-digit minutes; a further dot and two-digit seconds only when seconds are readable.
2.44
